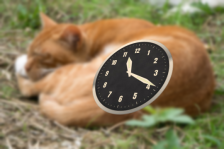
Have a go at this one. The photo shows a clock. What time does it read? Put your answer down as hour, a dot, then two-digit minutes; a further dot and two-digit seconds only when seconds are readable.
11.19
